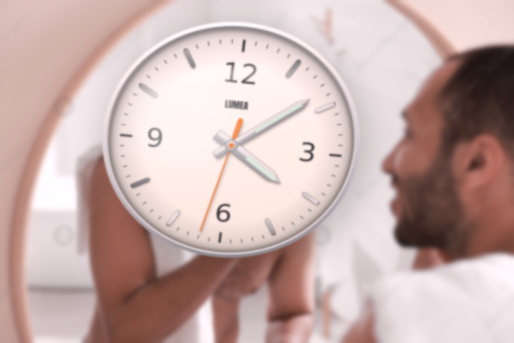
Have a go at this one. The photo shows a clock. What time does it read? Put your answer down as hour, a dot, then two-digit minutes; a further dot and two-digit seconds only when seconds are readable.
4.08.32
